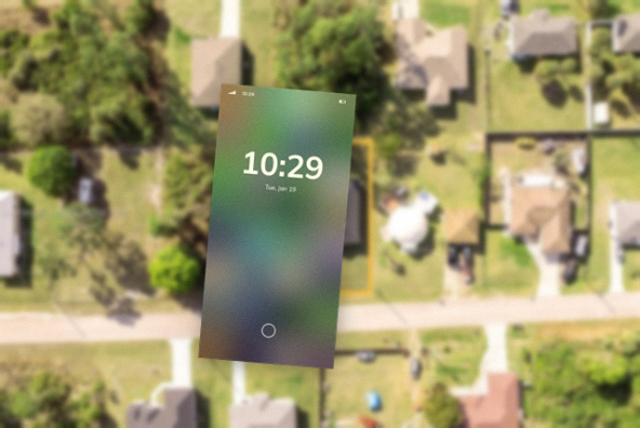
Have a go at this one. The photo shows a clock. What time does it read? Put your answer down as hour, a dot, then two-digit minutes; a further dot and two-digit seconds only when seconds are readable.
10.29
